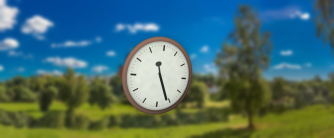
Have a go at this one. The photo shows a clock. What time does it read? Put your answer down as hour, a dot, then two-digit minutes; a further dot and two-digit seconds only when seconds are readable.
11.26
